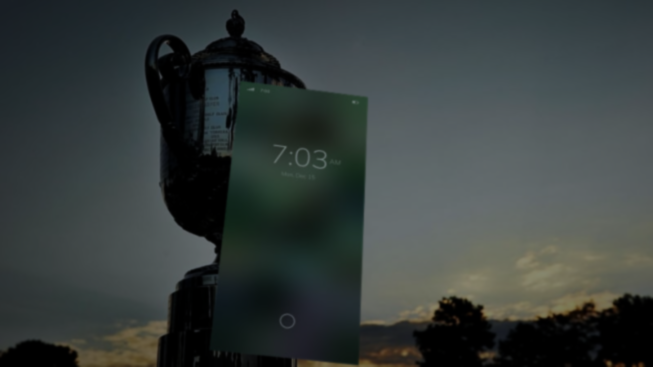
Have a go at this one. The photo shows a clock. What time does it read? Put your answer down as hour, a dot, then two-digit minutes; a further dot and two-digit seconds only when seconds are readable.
7.03
